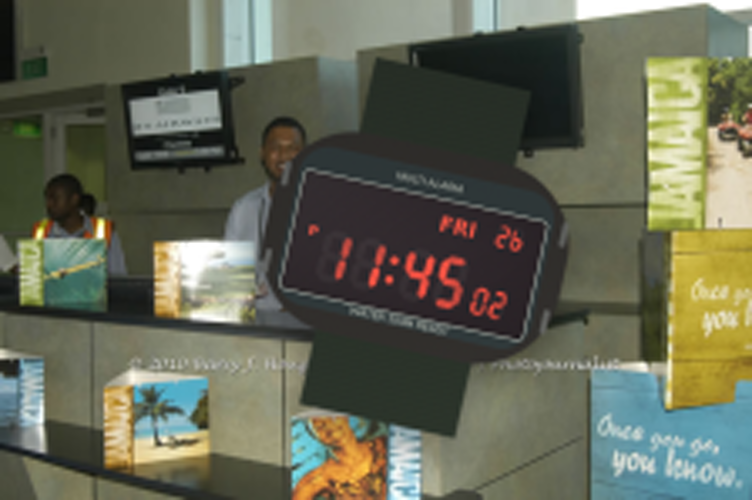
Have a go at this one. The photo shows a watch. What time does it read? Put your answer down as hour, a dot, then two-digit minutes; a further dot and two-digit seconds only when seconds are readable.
11.45.02
